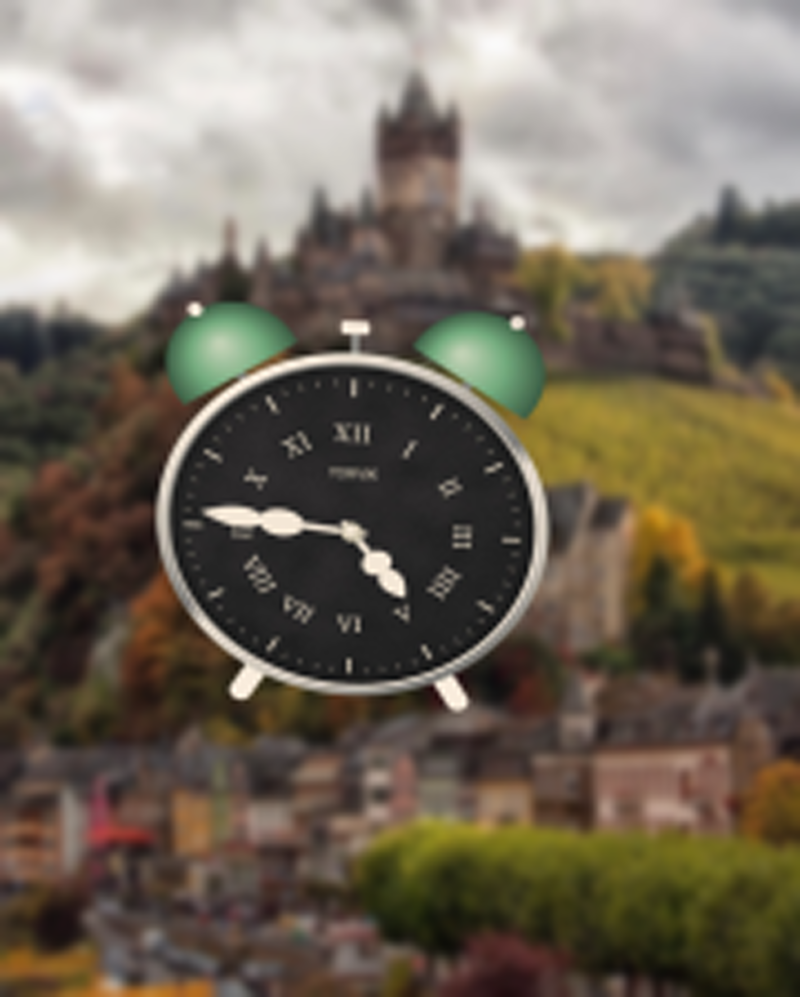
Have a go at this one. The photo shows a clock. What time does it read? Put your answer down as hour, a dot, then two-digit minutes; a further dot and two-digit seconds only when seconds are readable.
4.46
